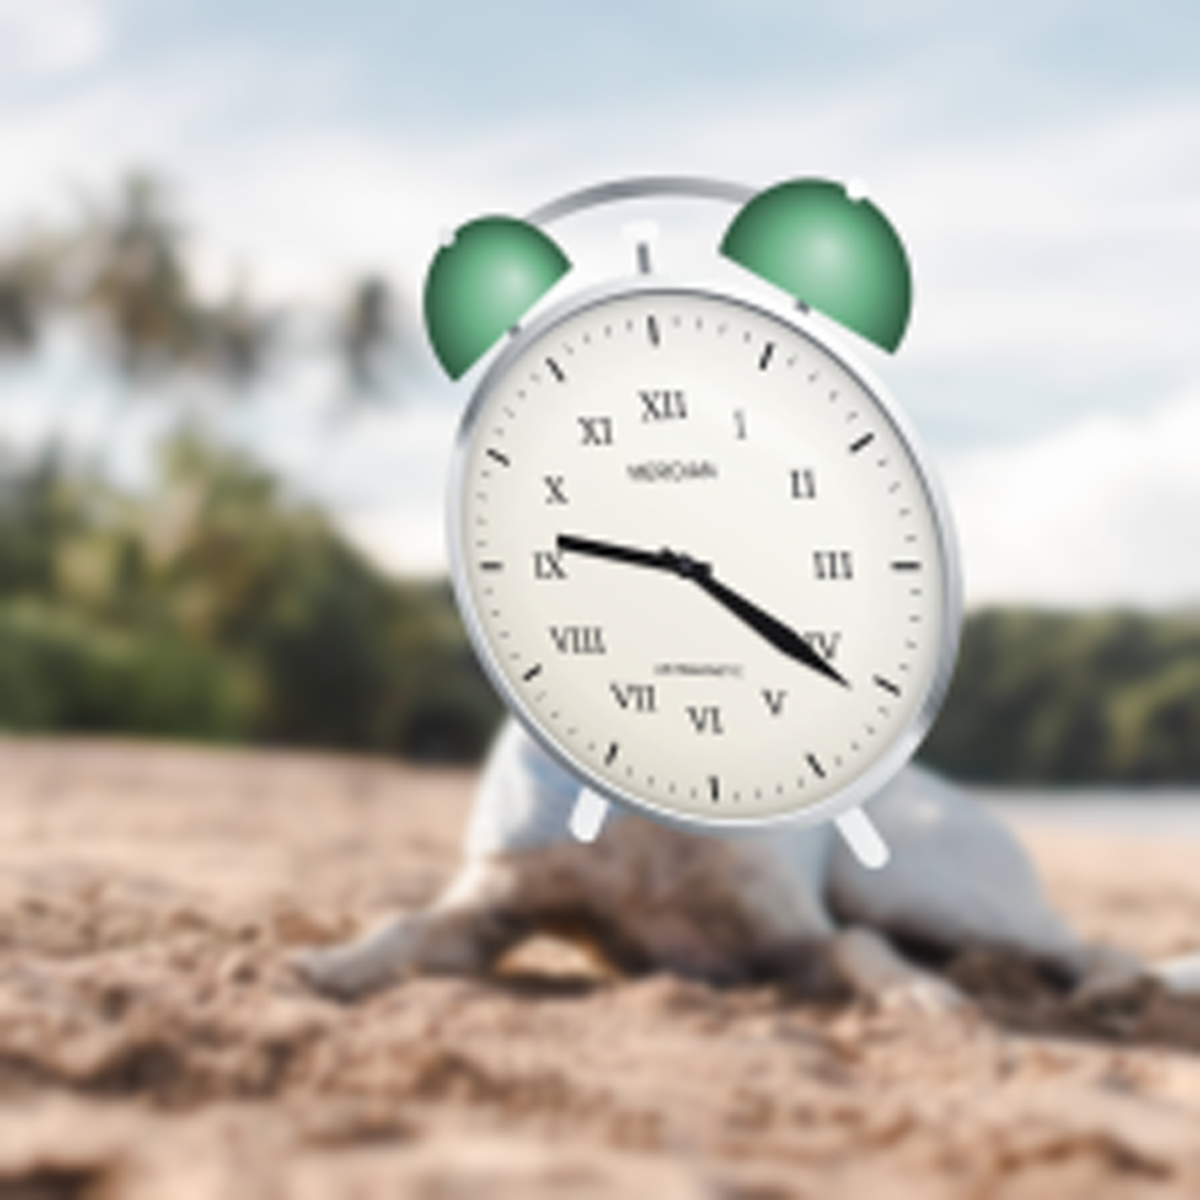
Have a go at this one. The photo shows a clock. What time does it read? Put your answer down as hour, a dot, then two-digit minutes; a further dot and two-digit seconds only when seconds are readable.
9.21
